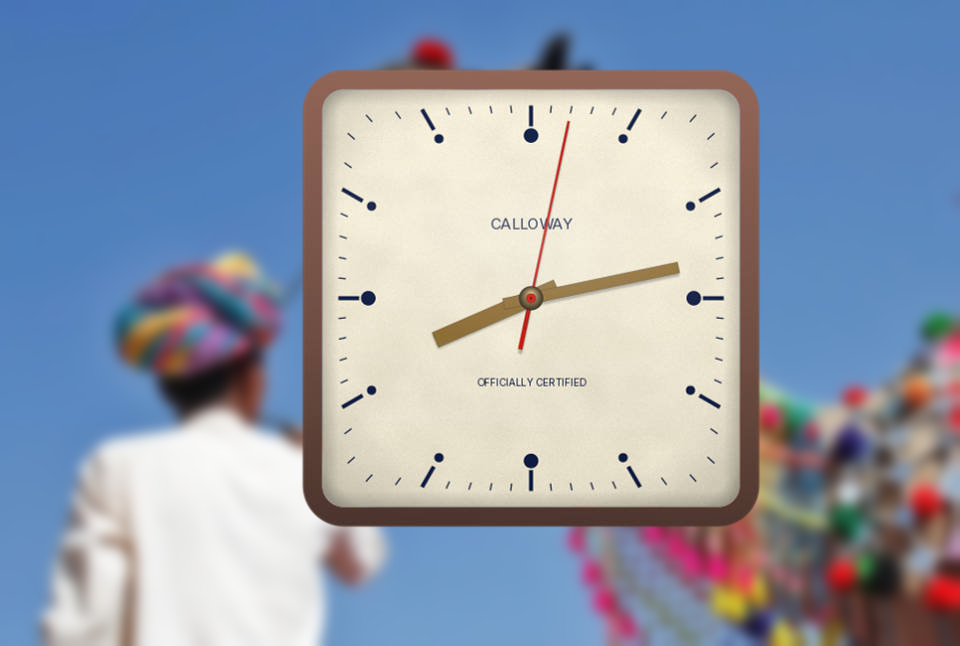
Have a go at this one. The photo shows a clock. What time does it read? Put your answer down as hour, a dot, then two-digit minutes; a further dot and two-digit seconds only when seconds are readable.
8.13.02
